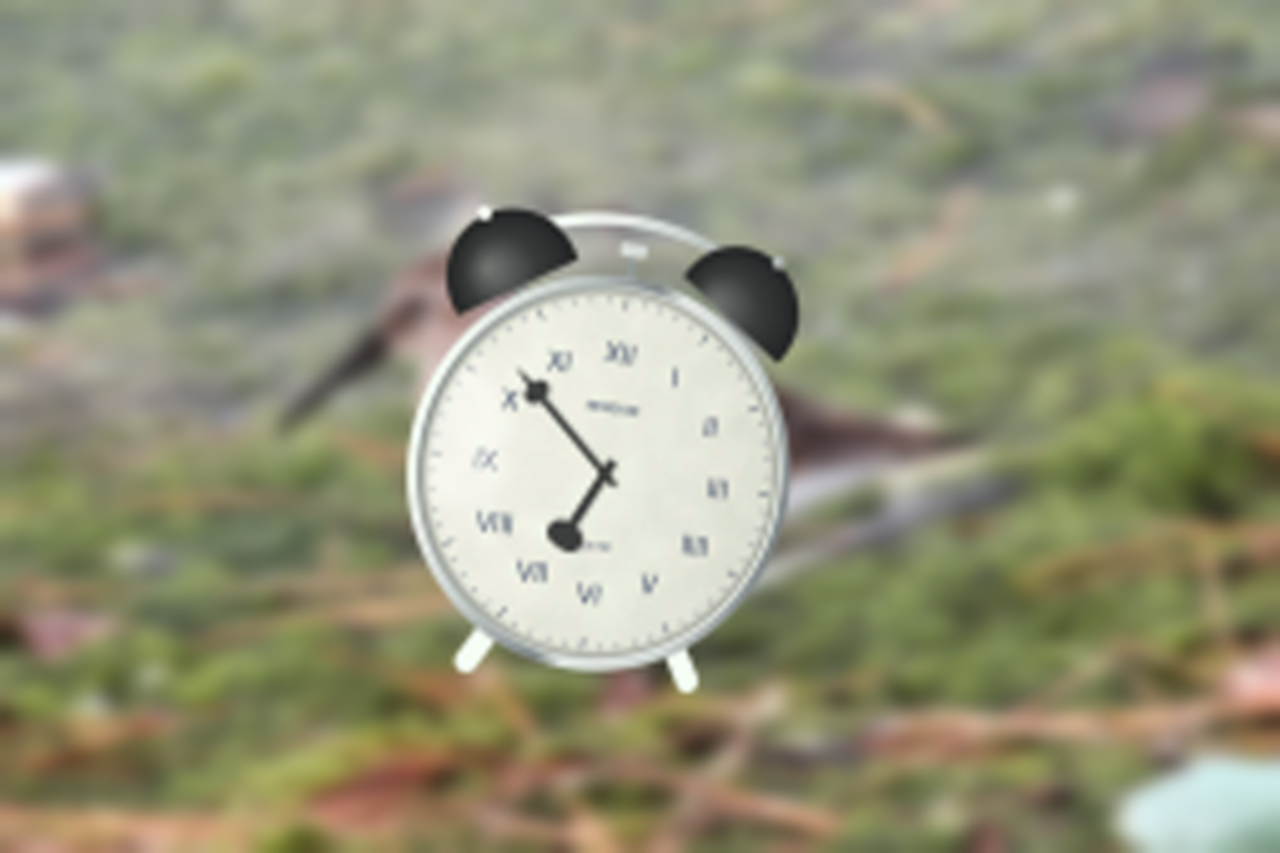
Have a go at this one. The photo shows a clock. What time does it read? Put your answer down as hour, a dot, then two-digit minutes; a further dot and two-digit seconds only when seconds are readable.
6.52
